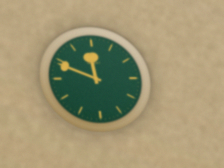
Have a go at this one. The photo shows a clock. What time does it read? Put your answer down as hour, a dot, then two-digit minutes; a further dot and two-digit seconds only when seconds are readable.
11.49
